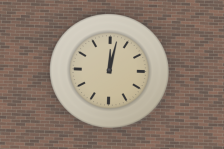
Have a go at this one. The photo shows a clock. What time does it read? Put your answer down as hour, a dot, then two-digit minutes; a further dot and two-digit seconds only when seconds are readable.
12.02
